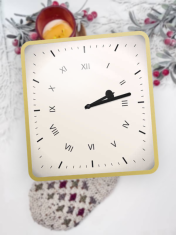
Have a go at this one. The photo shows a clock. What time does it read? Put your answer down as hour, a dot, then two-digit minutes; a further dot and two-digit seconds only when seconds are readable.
2.13
